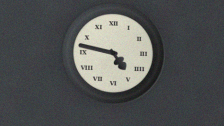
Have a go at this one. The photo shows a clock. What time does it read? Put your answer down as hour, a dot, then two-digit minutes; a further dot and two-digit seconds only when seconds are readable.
4.47
